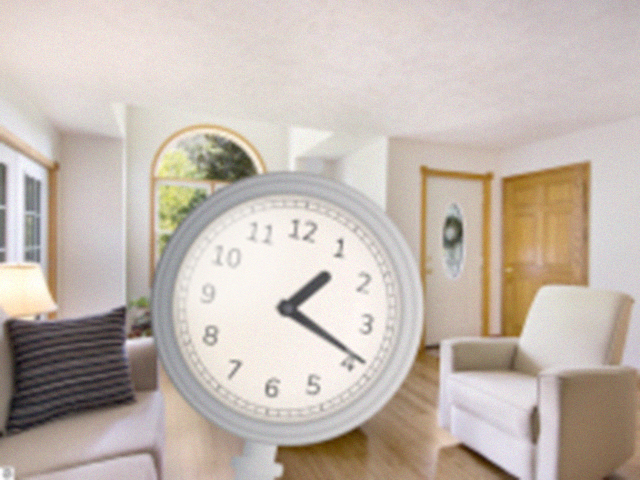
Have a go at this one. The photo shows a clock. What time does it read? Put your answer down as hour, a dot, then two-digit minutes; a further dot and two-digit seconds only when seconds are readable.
1.19
